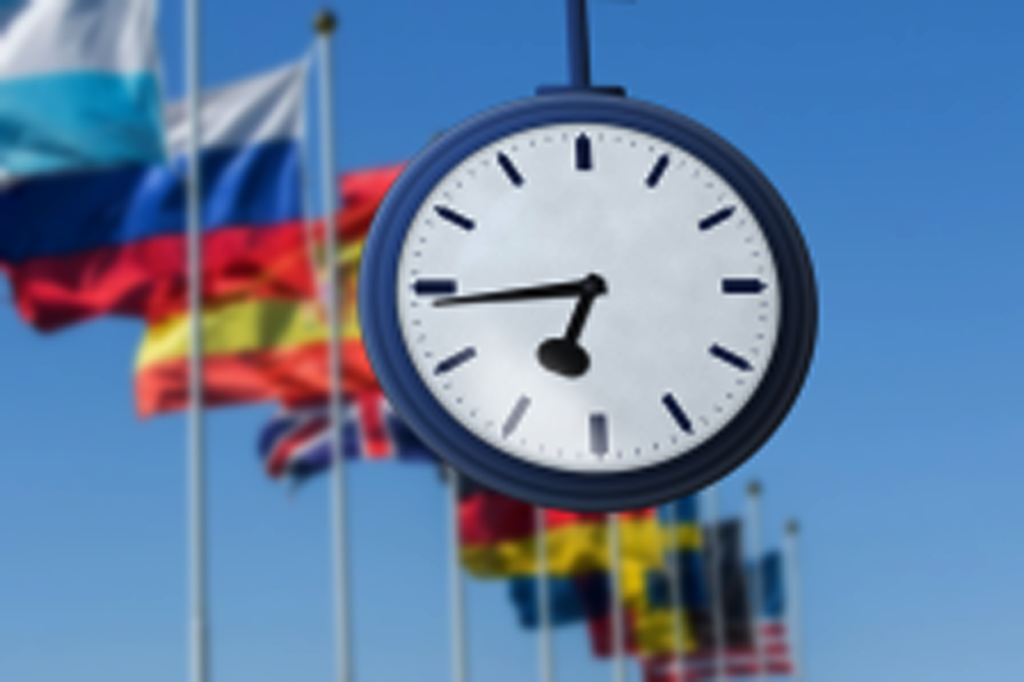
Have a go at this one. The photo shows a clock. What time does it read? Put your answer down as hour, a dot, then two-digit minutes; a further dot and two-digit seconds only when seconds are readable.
6.44
